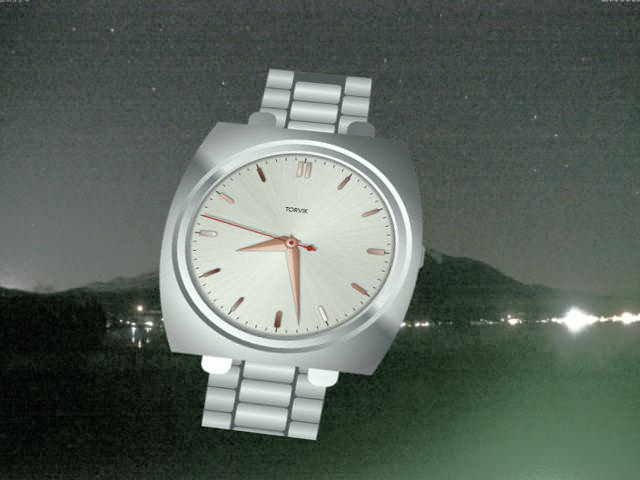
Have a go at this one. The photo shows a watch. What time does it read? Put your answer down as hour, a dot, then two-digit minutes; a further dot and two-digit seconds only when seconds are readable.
8.27.47
